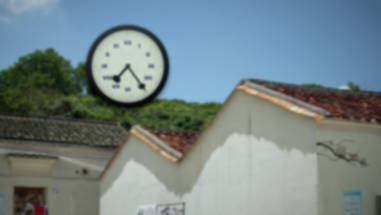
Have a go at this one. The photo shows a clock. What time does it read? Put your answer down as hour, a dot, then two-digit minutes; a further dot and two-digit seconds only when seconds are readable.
7.24
